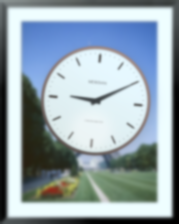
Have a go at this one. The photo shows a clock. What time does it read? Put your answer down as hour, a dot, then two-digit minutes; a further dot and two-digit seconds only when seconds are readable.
9.10
